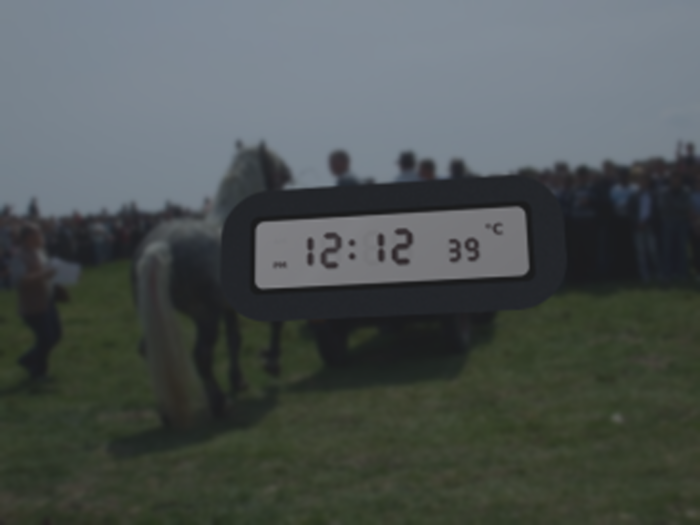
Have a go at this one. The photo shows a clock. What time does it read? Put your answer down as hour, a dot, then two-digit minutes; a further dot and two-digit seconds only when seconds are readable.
12.12
